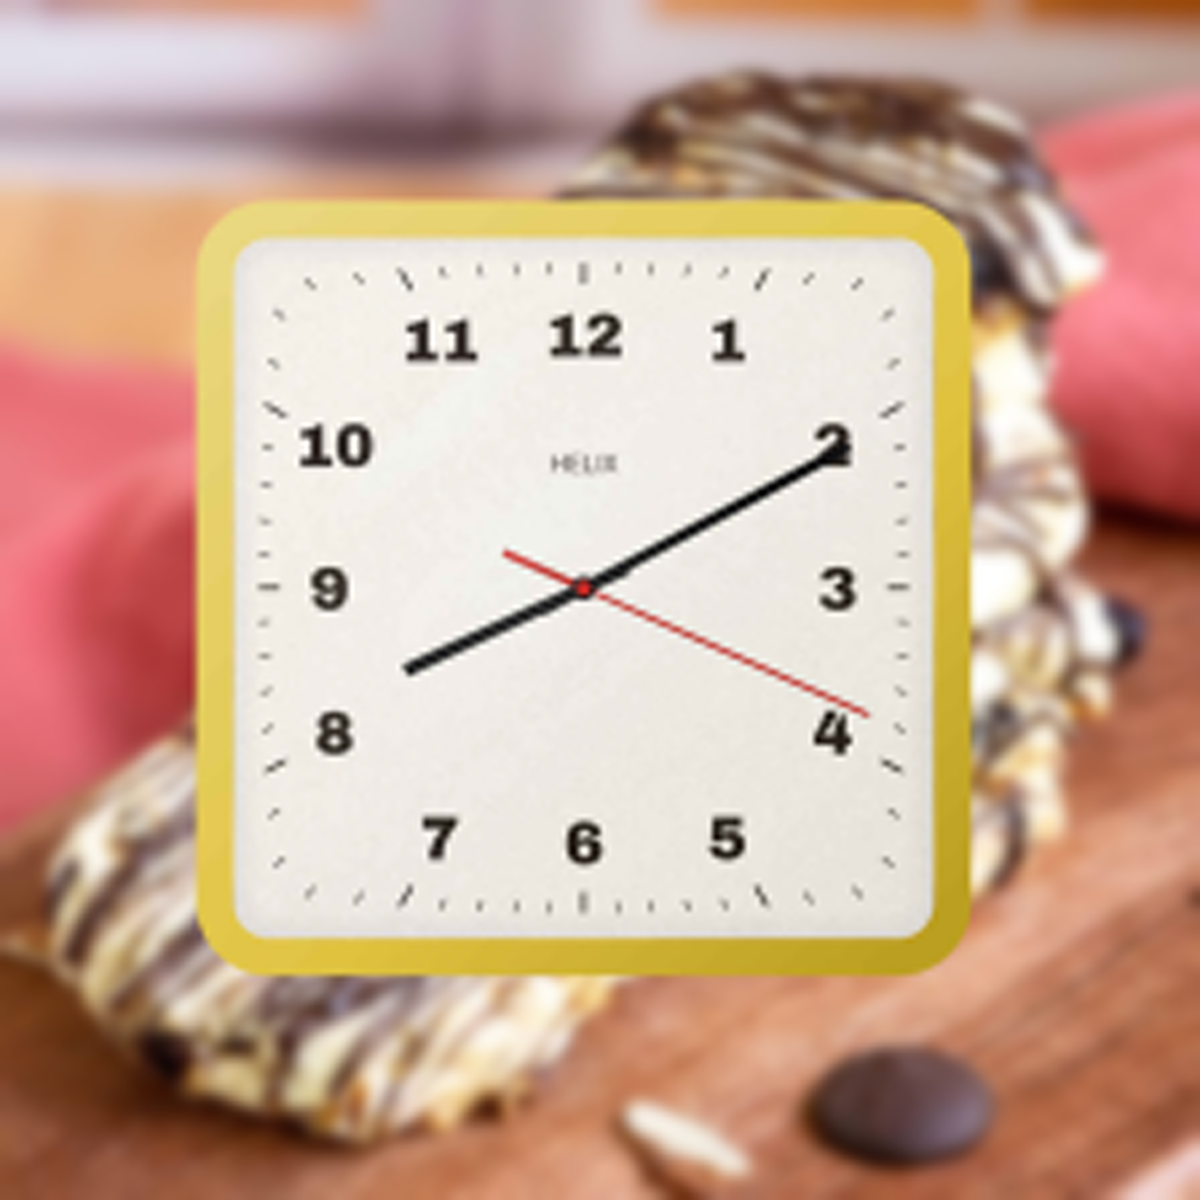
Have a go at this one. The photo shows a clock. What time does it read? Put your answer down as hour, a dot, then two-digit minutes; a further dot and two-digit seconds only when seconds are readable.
8.10.19
